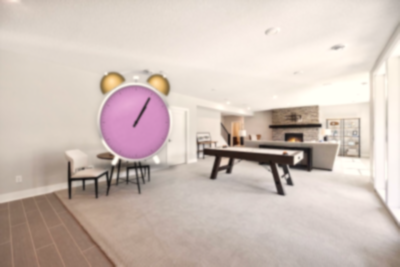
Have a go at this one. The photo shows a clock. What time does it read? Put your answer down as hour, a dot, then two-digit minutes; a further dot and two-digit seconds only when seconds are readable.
1.05
